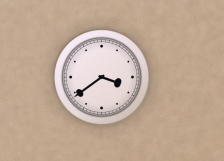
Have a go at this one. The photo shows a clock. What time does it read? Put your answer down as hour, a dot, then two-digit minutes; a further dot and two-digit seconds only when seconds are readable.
3.39
